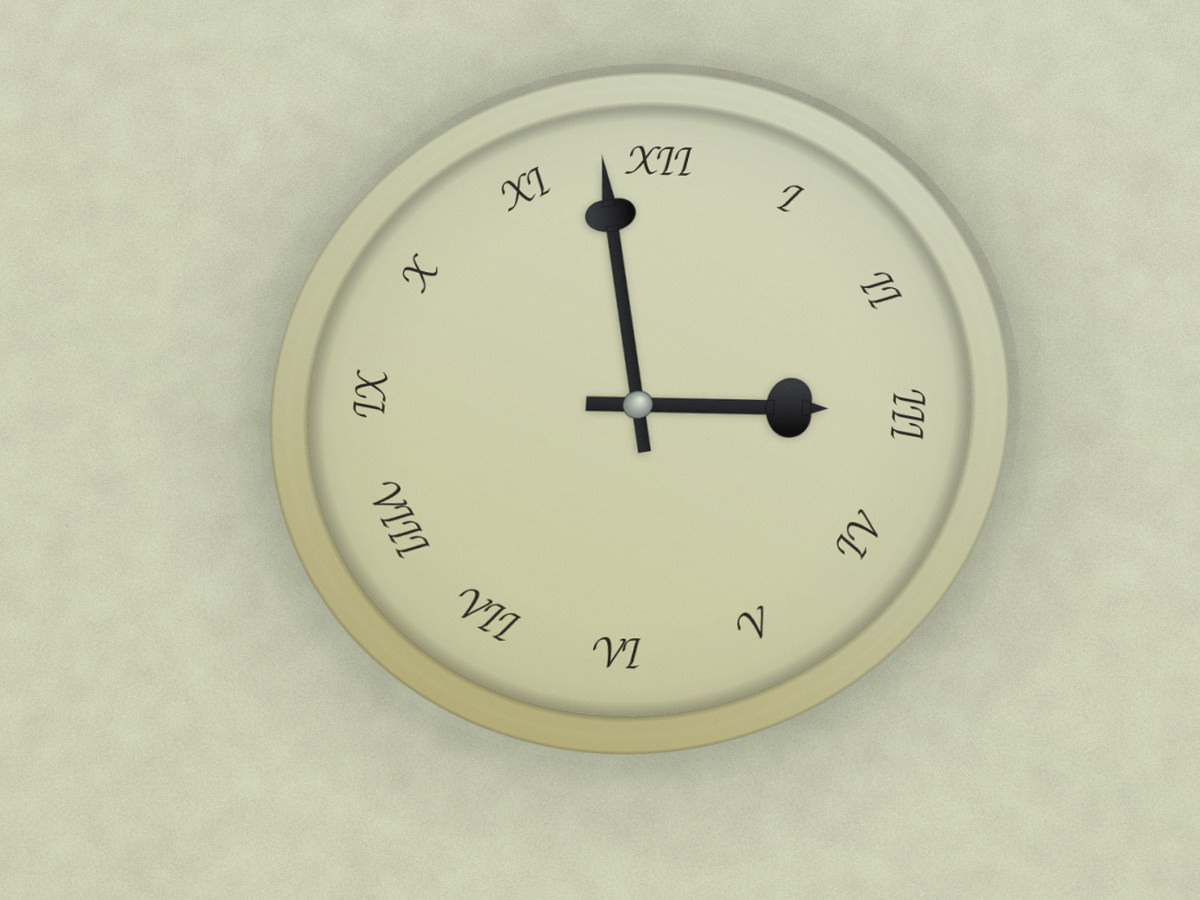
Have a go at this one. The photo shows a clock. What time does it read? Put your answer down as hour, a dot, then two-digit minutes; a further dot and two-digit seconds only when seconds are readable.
2.58
